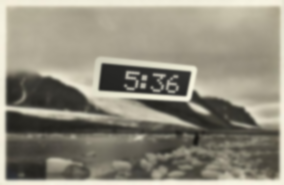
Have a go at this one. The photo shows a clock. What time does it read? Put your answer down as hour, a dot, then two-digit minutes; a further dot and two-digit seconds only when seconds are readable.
5.36
